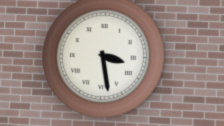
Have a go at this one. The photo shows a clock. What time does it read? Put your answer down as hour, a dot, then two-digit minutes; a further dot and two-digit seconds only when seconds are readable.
3.28
